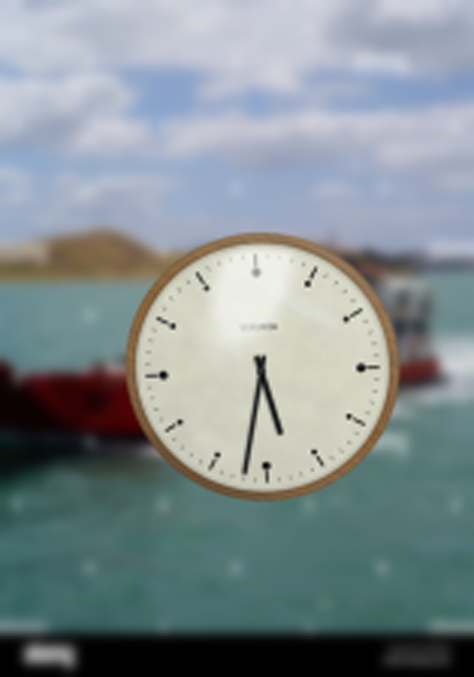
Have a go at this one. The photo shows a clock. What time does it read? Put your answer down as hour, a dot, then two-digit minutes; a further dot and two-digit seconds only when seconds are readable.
5.32
